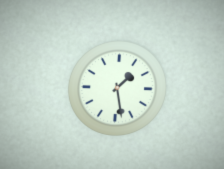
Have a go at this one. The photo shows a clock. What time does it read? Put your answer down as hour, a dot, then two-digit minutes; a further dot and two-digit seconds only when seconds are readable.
1.28
